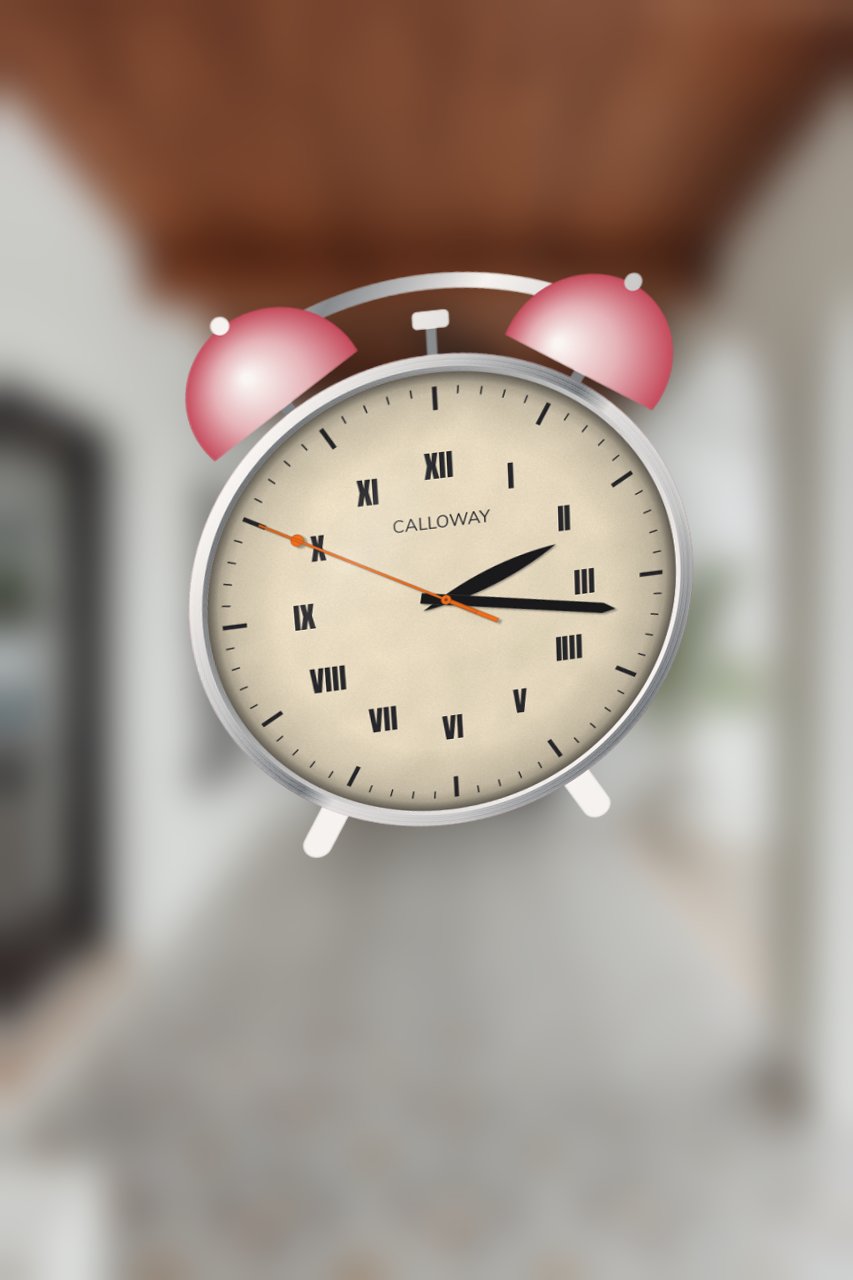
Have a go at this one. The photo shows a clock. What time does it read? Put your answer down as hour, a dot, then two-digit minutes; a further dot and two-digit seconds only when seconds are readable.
2.16.50
